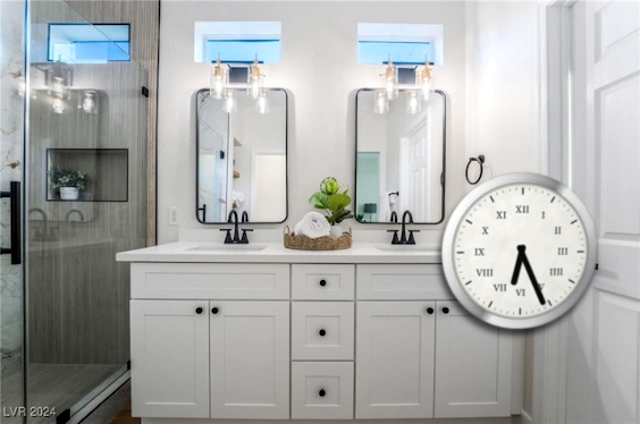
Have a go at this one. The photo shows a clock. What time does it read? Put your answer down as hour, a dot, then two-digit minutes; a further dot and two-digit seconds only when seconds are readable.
6.26
